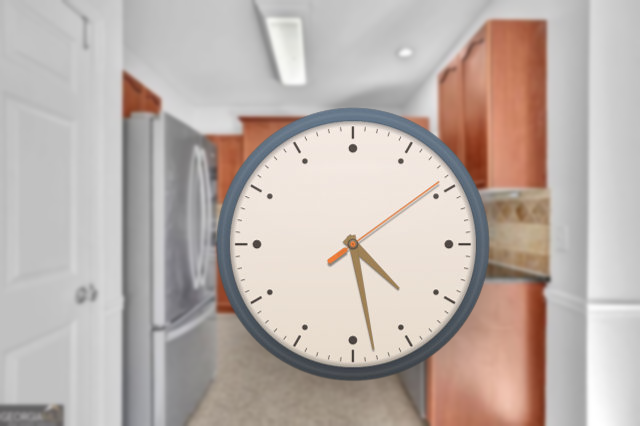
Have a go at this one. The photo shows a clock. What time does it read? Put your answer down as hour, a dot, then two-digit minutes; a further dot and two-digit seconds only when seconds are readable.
4.28.09
